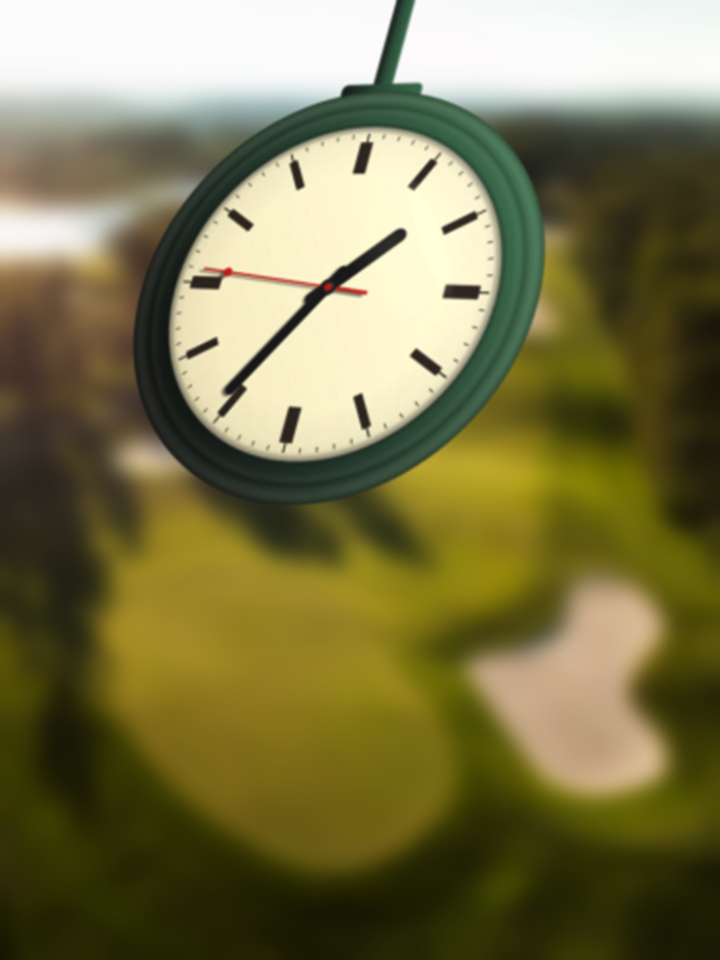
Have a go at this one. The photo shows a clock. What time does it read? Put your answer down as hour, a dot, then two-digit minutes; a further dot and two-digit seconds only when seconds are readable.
1.35.46
